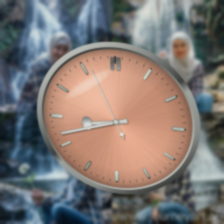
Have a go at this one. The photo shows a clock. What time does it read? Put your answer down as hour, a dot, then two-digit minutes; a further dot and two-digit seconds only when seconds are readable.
8.41.56
